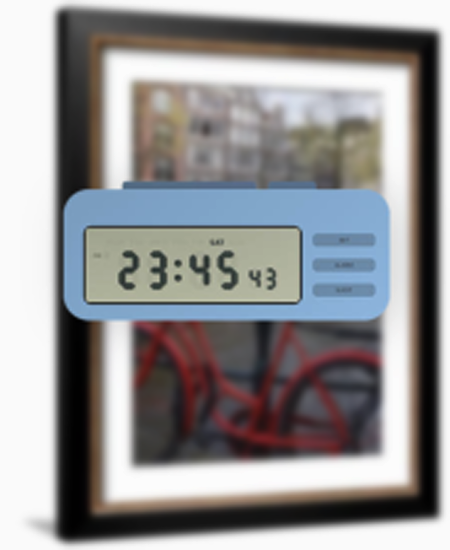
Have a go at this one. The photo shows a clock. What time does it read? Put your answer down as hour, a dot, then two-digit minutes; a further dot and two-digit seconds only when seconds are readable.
23.45.43
